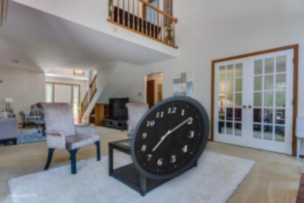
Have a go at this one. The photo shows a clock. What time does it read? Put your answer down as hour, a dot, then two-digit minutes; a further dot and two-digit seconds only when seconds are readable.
7.09
